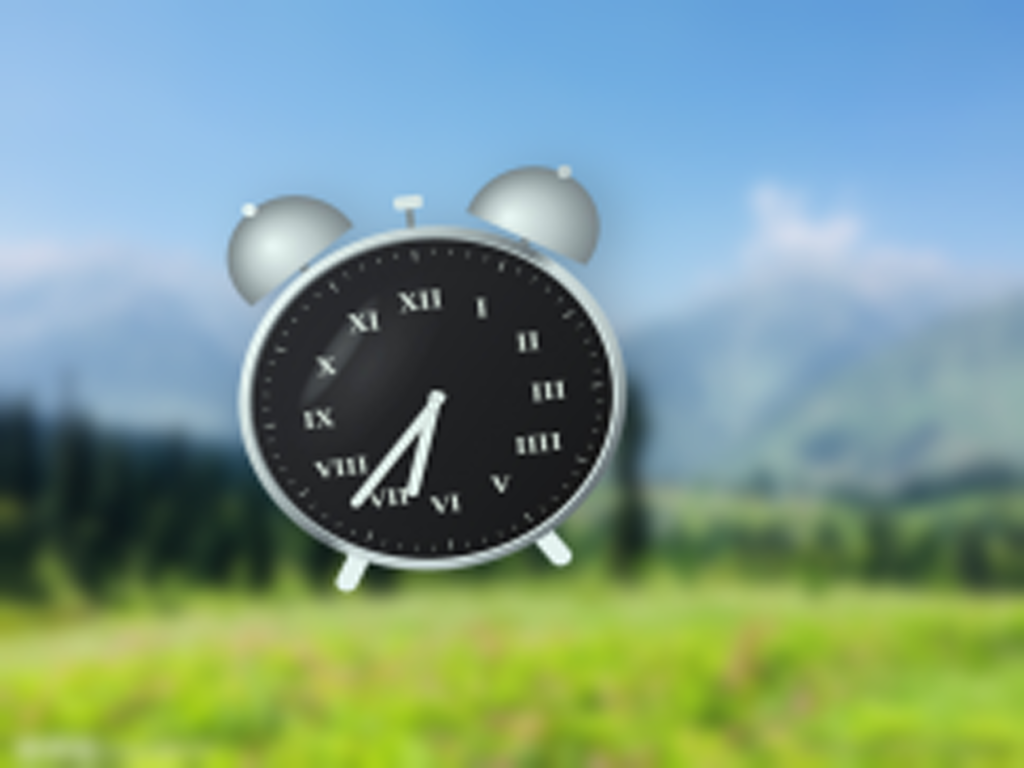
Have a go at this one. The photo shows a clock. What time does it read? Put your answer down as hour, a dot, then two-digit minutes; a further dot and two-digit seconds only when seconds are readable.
6.37
